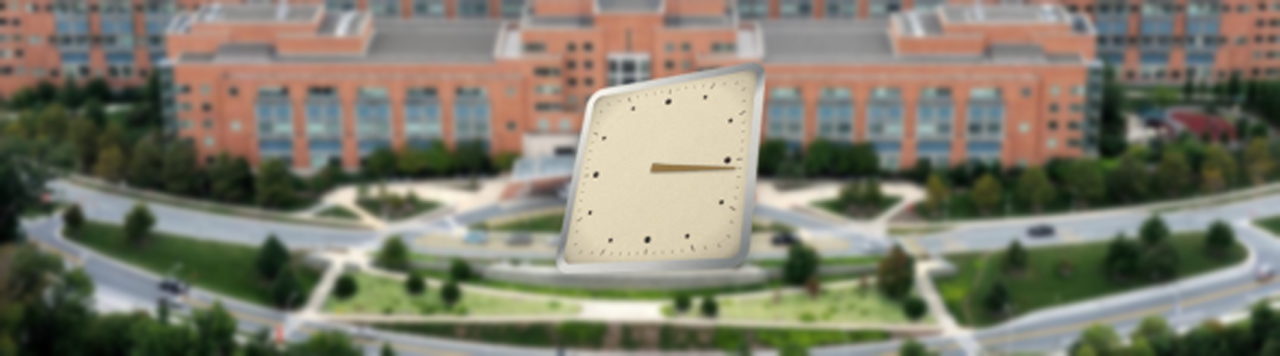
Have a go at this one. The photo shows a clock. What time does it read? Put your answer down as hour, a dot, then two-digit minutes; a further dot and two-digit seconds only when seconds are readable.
3.16
